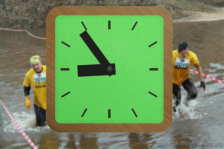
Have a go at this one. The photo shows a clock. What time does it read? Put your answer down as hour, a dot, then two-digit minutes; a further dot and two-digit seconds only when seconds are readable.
8.54
